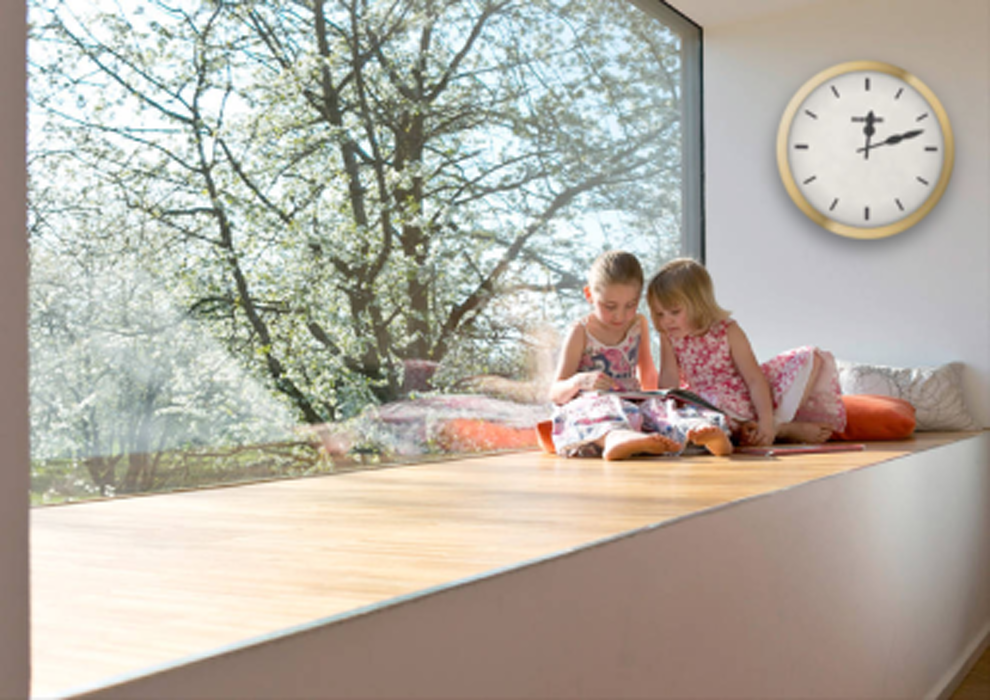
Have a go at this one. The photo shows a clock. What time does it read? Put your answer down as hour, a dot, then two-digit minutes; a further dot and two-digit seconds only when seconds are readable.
12.12
